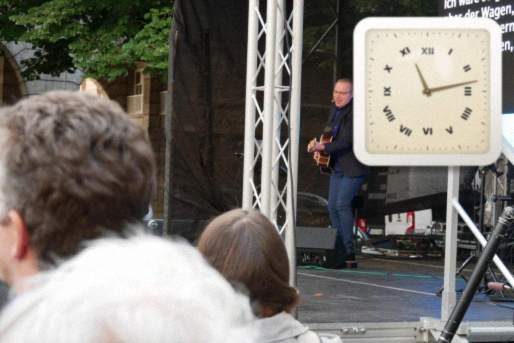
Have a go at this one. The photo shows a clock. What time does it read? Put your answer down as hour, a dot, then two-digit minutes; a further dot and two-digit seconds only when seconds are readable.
11.13
